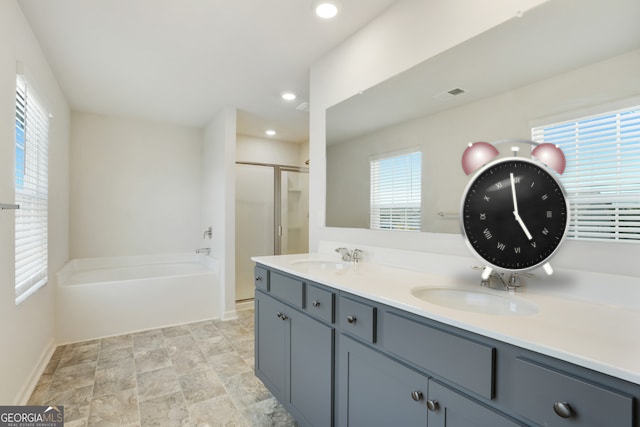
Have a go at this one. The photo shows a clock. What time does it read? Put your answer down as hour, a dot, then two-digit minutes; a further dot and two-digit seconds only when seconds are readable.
4.59
